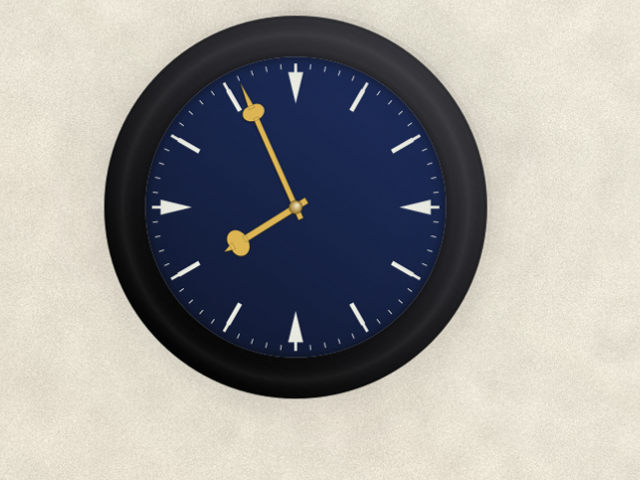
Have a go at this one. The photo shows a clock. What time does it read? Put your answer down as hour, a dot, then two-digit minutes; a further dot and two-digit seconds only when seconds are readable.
7.56
